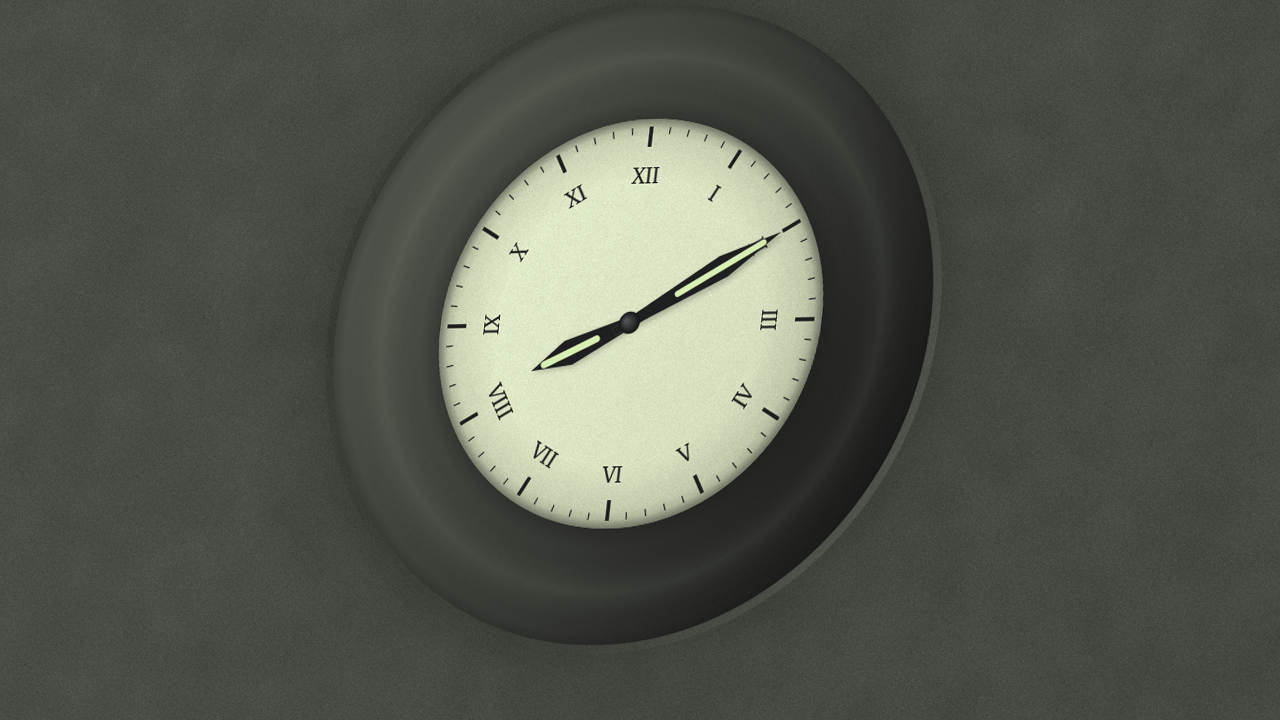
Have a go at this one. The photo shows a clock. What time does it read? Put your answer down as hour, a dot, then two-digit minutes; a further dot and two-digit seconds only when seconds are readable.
8.10
